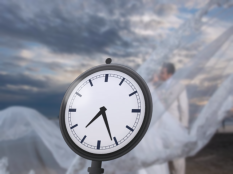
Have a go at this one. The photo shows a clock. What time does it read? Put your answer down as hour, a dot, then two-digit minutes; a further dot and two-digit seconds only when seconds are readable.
7.26
